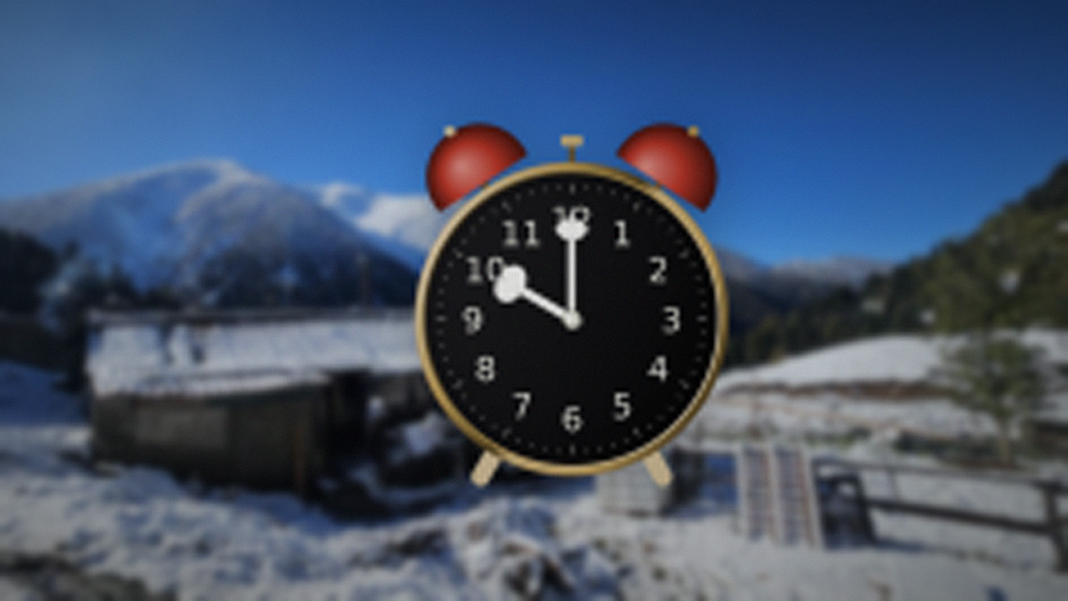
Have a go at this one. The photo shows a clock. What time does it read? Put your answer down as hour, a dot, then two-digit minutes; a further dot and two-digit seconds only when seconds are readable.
10.00
